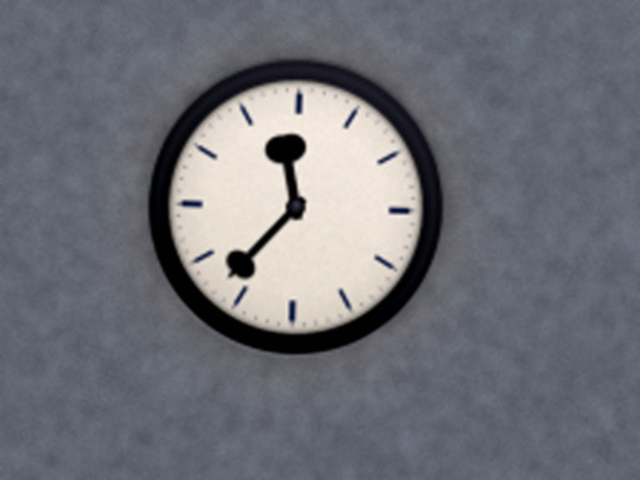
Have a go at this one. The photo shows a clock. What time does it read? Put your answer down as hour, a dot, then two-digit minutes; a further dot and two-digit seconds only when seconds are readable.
11.37
